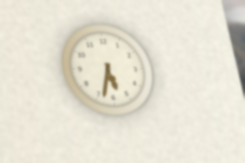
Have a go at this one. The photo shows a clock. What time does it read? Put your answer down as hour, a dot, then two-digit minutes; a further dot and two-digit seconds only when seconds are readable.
5.33
